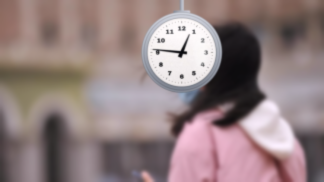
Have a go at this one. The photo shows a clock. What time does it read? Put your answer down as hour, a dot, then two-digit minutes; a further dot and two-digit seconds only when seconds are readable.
12.46
